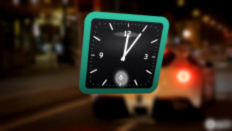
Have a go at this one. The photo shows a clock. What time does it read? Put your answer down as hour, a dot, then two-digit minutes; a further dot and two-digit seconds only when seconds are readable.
12.05
